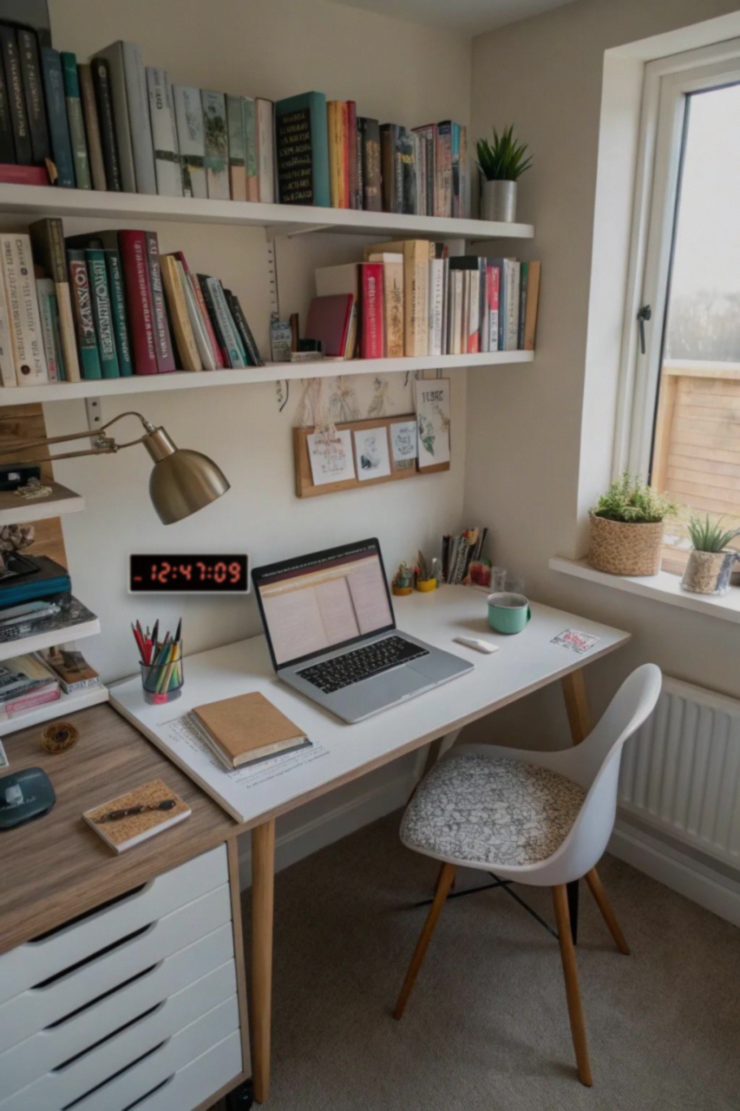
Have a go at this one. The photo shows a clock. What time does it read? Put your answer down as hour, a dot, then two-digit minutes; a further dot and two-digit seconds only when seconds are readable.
12.47.09
